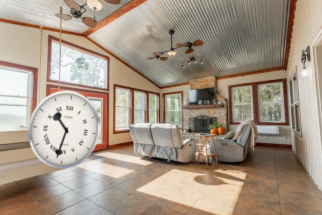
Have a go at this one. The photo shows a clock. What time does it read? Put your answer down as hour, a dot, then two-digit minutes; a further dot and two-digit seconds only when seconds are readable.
10.32
